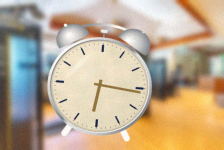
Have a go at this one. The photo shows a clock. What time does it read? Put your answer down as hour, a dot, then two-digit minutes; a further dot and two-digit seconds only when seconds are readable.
6.16
